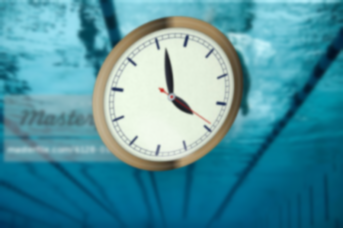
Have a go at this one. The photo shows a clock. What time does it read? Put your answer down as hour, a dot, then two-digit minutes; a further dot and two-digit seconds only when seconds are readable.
3.56.19
